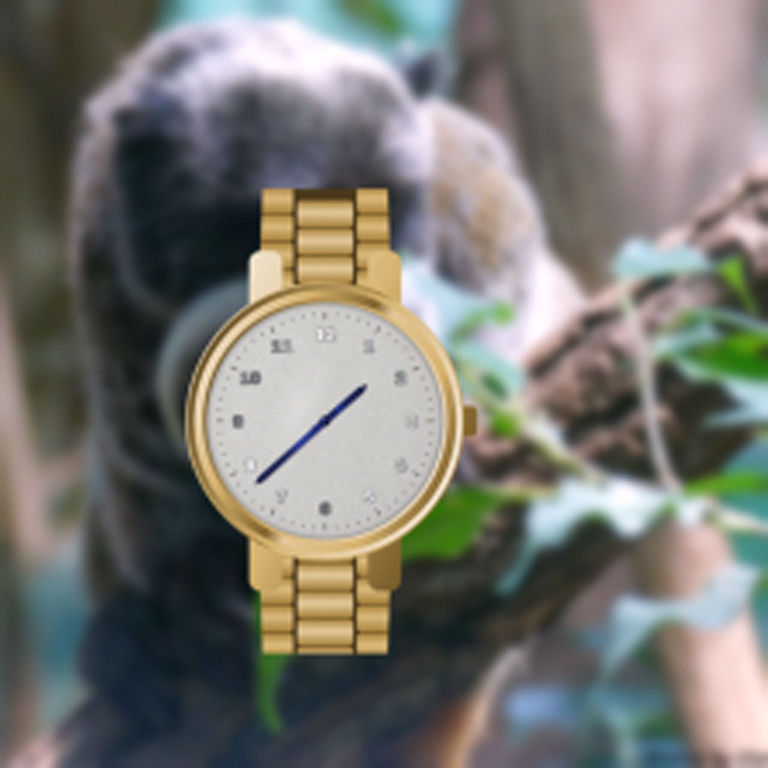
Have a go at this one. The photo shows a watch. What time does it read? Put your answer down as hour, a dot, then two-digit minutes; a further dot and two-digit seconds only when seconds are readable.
1.38
